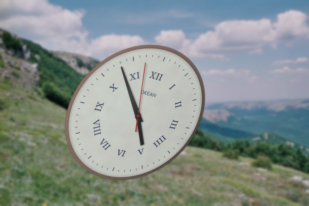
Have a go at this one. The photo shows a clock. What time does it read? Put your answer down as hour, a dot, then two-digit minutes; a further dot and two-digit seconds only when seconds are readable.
4.52.57
